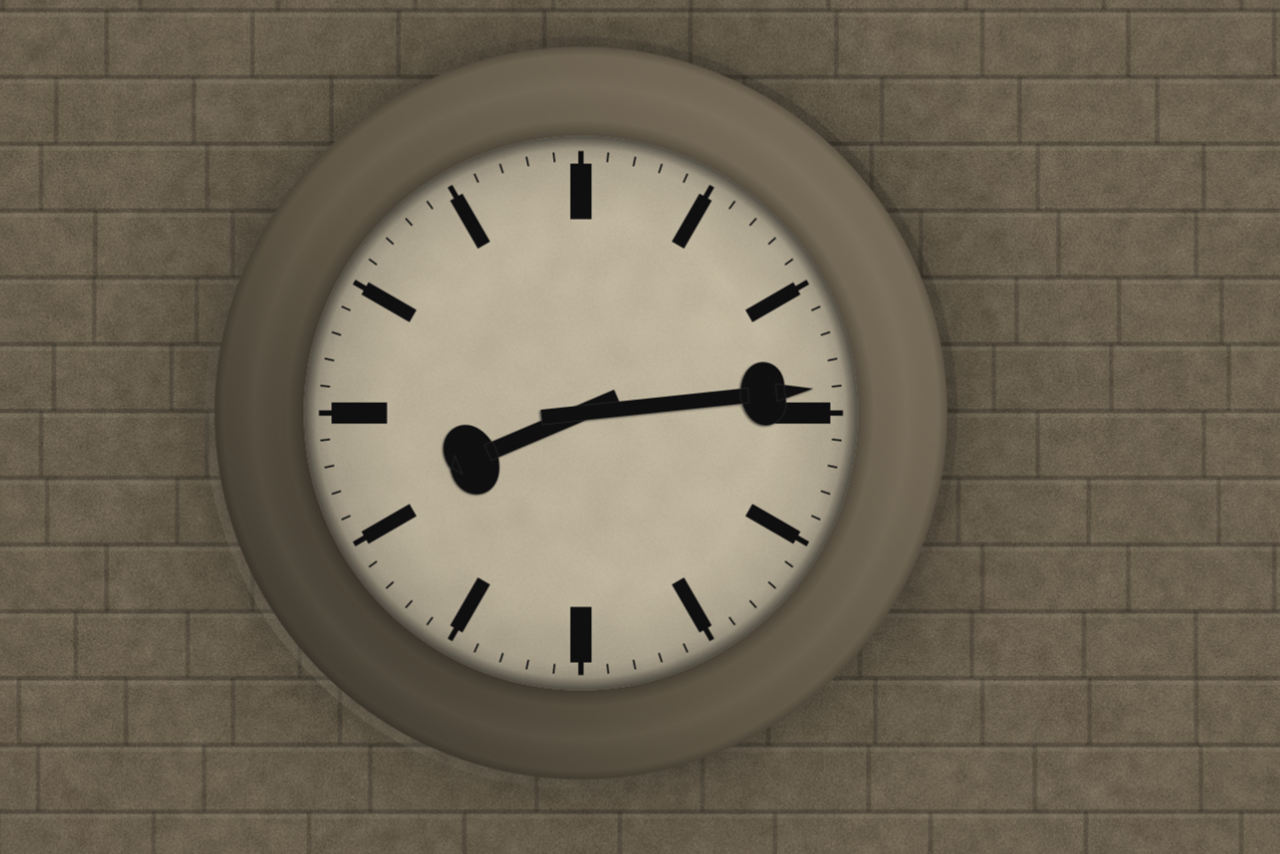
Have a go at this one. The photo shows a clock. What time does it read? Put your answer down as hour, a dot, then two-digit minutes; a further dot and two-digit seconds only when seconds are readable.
8.14
